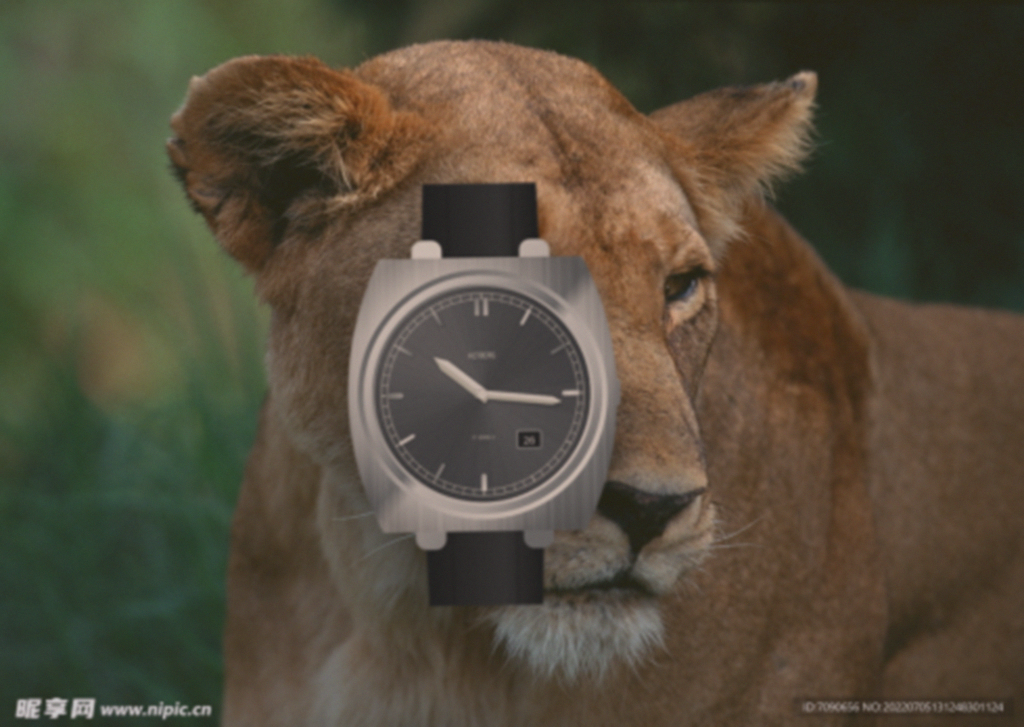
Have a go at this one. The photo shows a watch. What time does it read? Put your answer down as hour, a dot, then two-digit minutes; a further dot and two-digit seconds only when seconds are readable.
10.16
